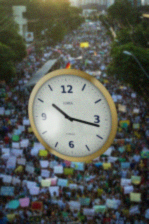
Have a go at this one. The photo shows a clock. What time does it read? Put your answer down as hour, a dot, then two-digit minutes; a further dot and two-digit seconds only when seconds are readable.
10.17
